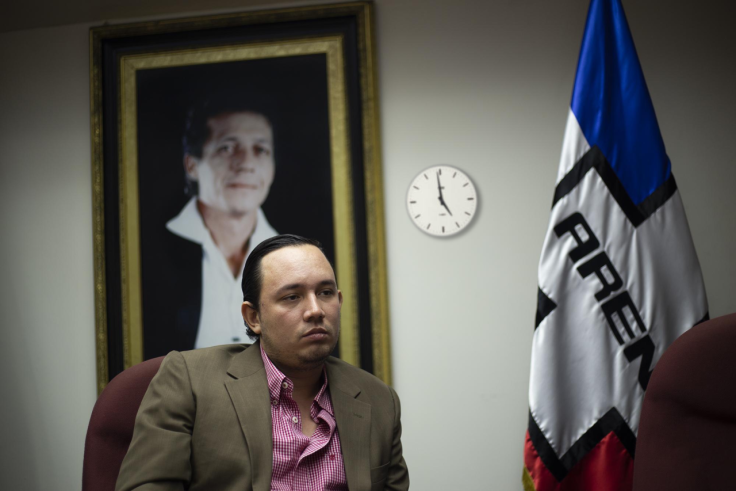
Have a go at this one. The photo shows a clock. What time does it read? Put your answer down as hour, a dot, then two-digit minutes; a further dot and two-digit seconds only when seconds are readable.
4.59
